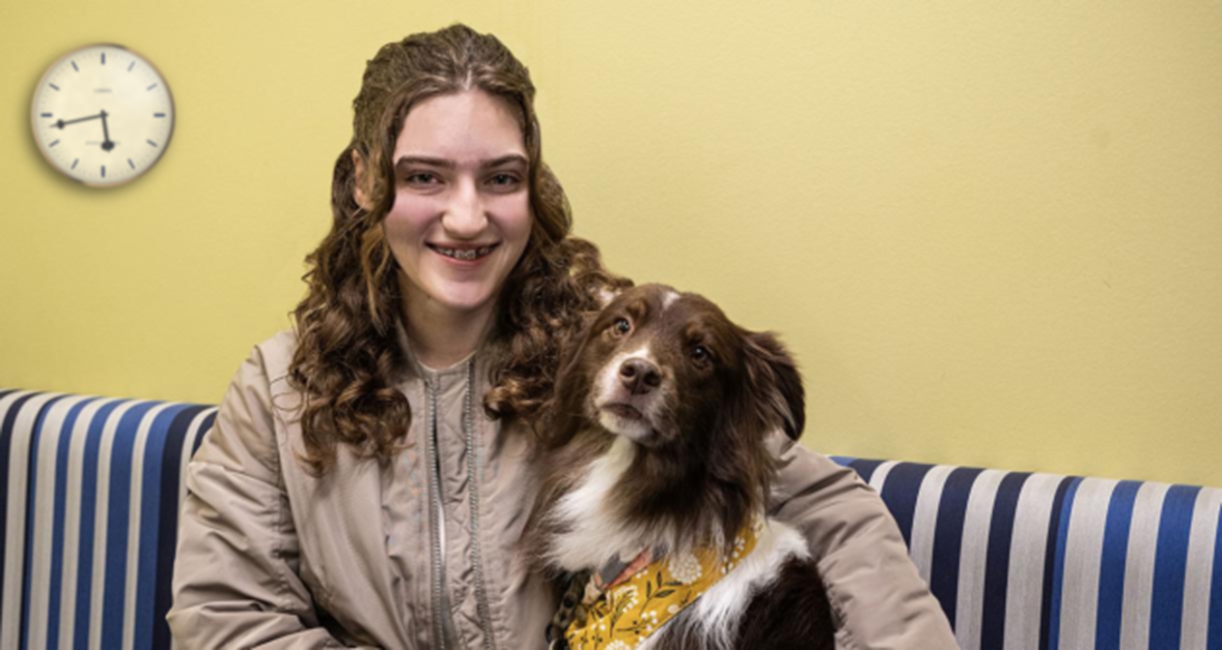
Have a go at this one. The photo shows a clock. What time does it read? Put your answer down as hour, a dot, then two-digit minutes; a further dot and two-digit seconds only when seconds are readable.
5.43
